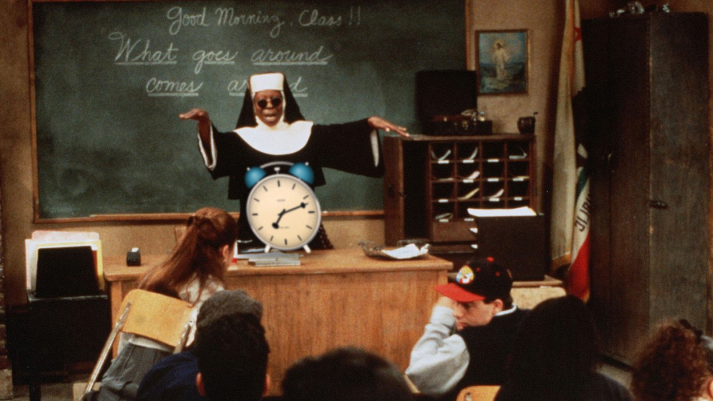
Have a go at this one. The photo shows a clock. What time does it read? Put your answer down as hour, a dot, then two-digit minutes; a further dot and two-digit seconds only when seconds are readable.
7.12
